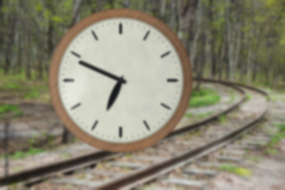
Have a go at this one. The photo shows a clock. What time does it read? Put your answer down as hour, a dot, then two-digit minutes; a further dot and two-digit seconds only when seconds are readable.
6.49
